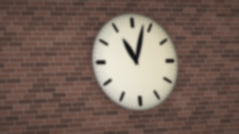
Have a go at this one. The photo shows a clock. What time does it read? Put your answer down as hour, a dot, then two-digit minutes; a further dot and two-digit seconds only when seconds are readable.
11.03
